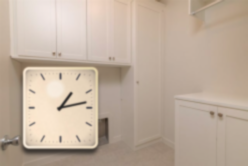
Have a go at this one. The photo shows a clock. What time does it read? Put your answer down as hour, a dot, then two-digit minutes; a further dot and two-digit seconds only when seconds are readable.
1.13
